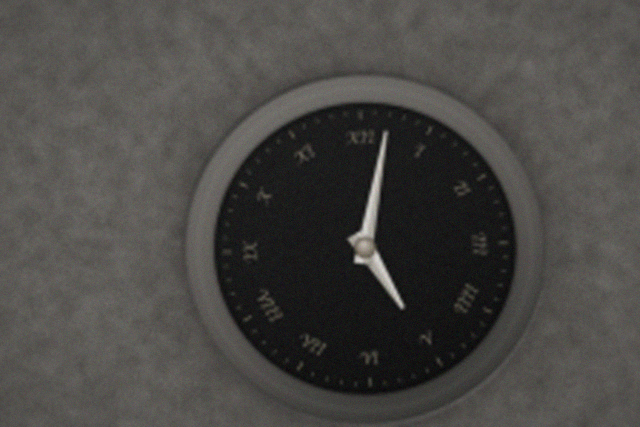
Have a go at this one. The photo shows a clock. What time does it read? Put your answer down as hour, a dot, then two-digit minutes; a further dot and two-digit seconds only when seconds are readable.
5.02
